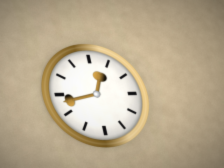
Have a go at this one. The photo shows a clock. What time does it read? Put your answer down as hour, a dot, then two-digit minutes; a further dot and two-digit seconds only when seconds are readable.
12.43
